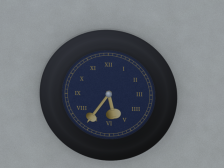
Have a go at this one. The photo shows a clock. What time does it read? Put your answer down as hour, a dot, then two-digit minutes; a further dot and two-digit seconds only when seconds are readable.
5.36
